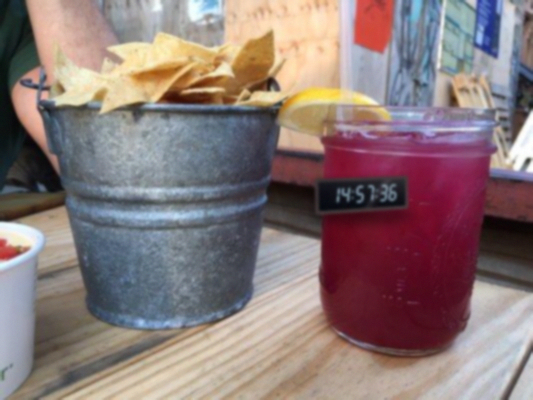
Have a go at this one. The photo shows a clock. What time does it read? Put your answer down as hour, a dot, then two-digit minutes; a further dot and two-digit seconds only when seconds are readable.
14.57.36
